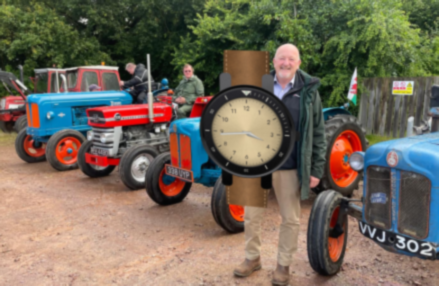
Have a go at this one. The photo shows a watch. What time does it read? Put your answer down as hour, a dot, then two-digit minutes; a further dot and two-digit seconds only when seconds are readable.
3.44
